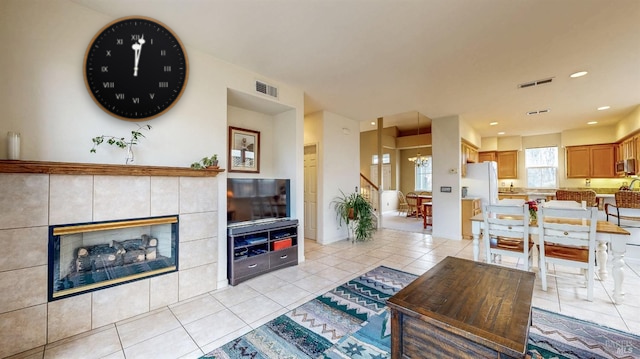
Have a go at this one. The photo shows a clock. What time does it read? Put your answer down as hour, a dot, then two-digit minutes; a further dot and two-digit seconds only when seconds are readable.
12.02
